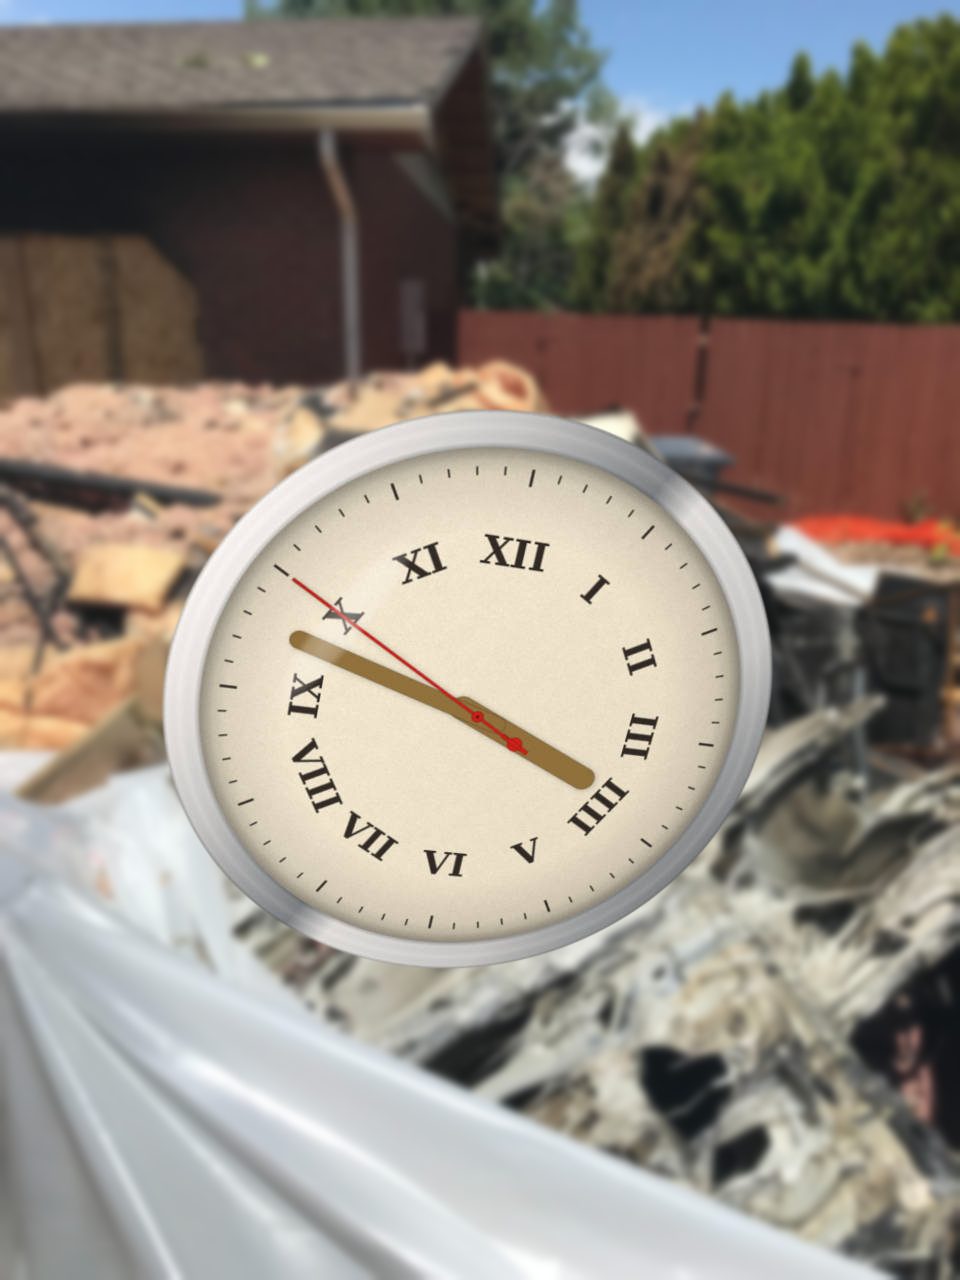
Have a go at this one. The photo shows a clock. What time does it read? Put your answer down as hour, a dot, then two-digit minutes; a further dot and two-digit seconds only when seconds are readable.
3.47.50
